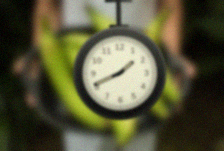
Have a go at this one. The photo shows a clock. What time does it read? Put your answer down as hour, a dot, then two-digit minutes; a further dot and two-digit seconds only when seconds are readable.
1.41
